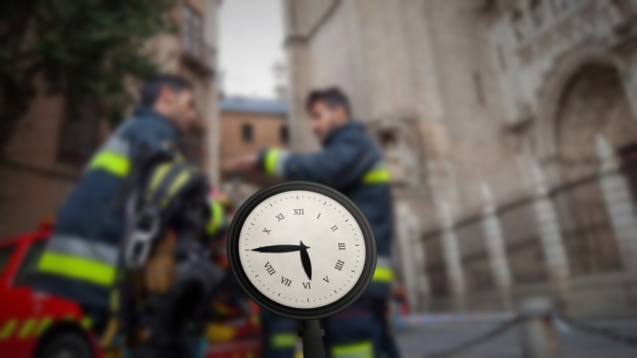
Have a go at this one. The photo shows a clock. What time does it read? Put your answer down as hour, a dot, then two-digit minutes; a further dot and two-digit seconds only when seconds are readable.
5.45
